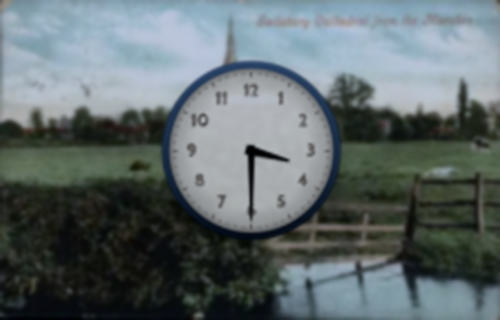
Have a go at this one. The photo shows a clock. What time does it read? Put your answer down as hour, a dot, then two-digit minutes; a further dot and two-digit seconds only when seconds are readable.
3.30
